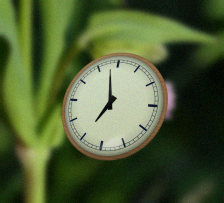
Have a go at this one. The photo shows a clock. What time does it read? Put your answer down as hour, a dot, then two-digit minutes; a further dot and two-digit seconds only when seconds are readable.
6.58
